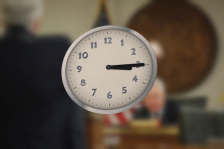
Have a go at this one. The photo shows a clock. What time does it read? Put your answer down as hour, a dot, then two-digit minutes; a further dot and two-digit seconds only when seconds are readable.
3.15
